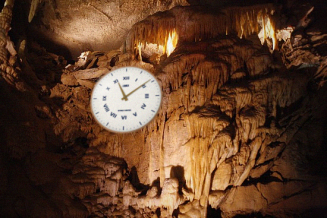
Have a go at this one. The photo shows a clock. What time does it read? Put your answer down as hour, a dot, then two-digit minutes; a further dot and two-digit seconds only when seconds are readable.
11.09
